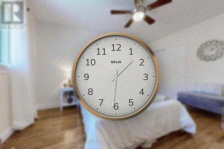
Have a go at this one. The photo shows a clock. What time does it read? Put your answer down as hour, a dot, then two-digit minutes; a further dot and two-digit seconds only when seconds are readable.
1.31
